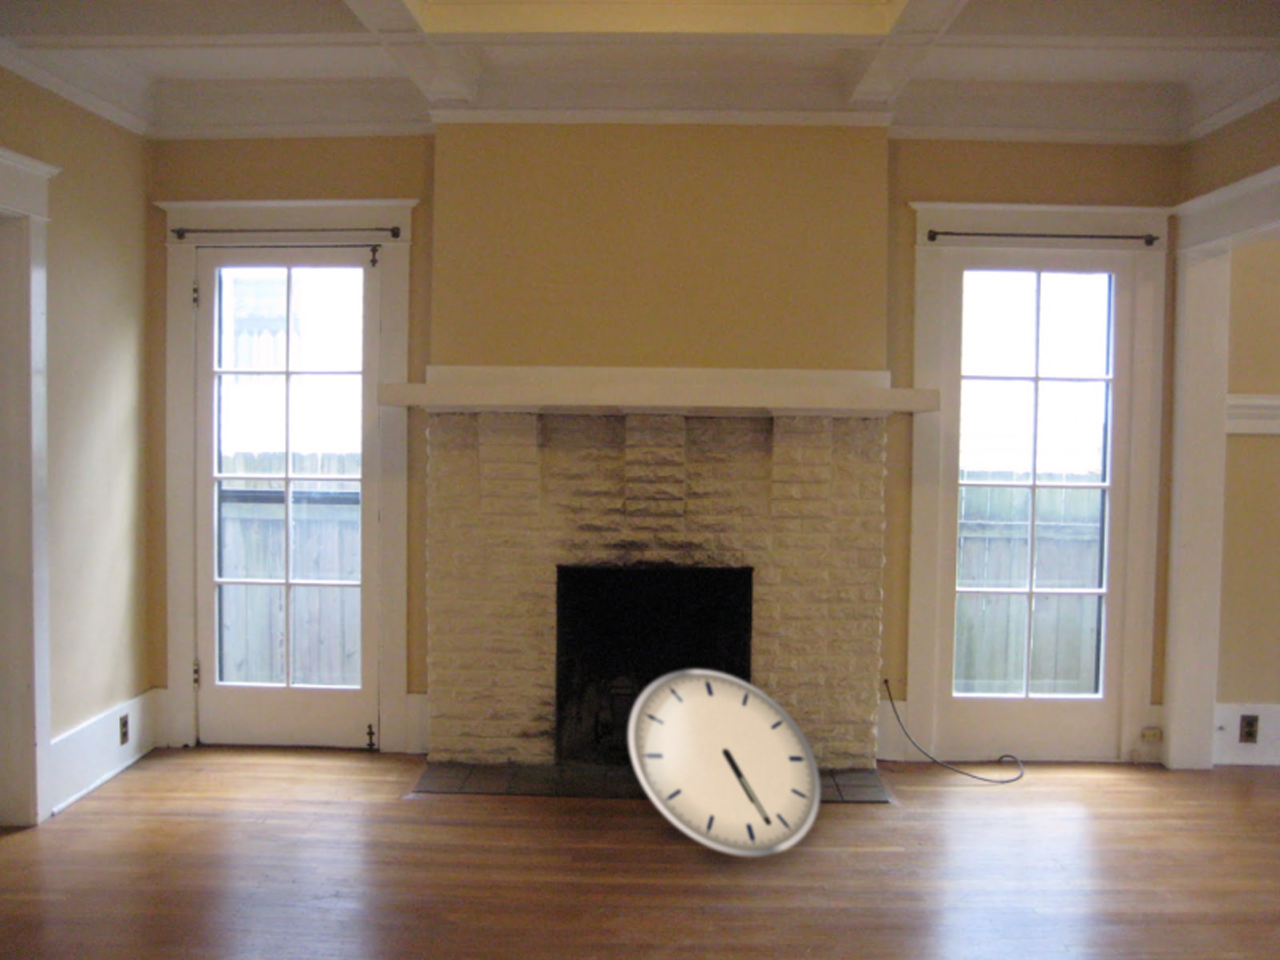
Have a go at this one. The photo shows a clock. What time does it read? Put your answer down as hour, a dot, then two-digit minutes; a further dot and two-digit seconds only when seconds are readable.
5.27
